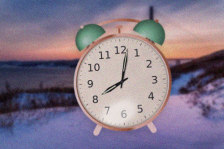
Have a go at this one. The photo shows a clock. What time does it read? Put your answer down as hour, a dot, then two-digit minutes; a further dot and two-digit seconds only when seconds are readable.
8.02
